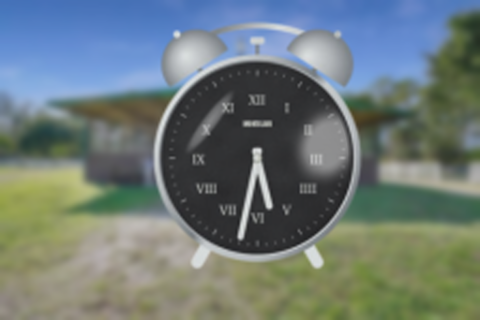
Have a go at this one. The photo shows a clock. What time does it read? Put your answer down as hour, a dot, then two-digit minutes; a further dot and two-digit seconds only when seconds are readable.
5.32
